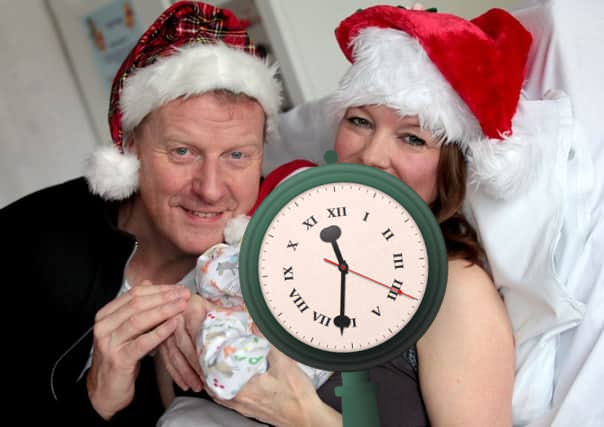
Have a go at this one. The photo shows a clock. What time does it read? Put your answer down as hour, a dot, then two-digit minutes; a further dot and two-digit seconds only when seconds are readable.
11.31.20
